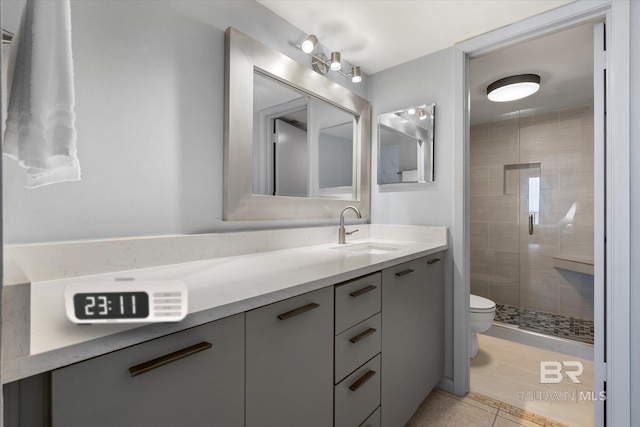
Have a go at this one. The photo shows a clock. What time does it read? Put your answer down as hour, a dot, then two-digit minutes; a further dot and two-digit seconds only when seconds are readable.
23.11
